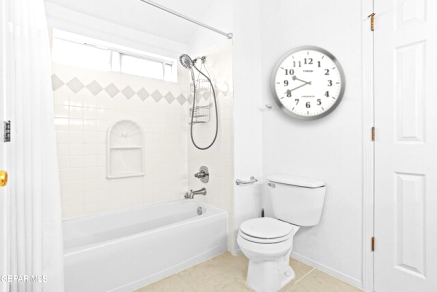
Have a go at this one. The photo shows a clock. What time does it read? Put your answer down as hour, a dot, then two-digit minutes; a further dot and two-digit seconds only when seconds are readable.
9.41
